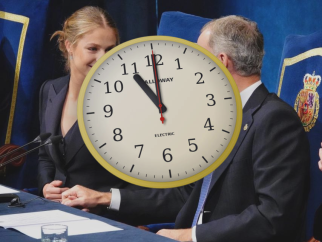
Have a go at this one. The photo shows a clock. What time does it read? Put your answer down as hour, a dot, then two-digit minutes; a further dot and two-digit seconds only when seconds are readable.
11.00.00
